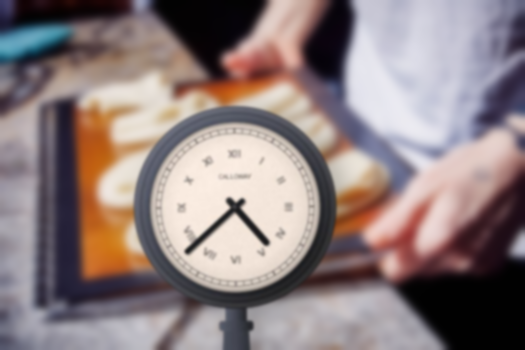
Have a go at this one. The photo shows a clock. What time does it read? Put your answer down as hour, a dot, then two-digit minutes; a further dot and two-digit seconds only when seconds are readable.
4.38
